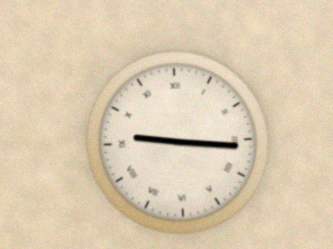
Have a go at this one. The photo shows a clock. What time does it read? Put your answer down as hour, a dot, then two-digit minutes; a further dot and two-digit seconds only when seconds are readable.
9.16
